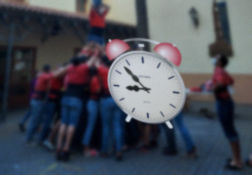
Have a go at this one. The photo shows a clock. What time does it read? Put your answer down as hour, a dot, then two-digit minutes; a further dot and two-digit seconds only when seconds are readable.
8.53
